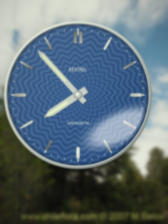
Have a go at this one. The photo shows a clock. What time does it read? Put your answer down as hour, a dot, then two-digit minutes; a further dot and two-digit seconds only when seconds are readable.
7.53
